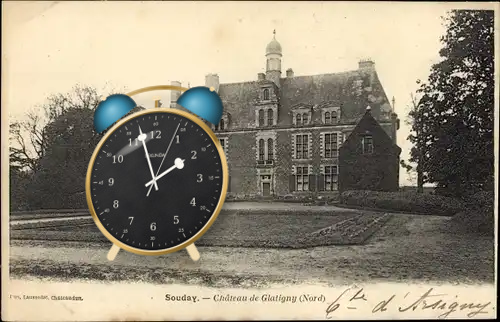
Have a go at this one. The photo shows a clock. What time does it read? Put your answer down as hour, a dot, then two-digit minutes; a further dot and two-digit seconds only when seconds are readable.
1.57.04
